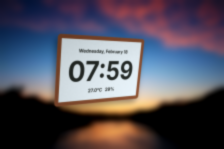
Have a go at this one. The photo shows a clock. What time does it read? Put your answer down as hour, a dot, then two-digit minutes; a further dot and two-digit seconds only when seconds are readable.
7.59
